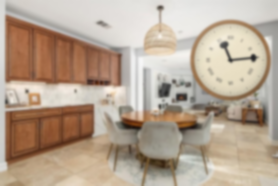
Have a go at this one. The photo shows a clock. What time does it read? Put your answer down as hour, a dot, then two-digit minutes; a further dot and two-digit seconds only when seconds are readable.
11.14
